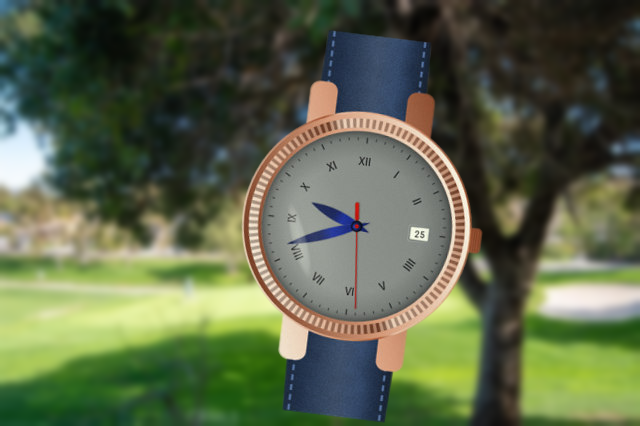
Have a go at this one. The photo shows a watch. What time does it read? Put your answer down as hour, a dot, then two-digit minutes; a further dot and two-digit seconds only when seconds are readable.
9.41.29
